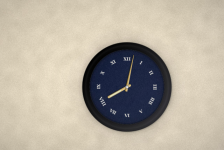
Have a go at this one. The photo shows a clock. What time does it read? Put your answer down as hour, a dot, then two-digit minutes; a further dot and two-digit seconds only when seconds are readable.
8.02
